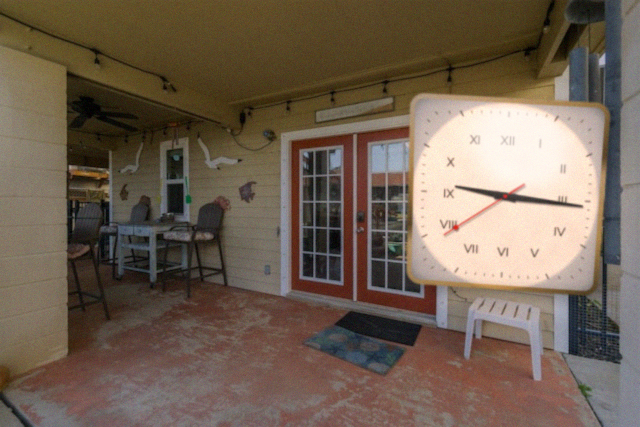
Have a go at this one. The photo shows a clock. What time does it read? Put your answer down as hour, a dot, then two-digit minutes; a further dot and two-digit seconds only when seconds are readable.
9.15.39
